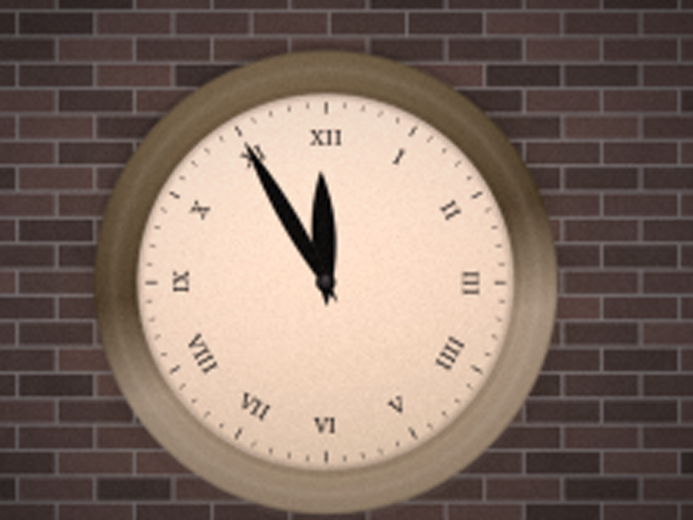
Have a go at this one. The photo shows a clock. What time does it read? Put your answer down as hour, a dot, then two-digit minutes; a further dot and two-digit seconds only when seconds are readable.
11.55
